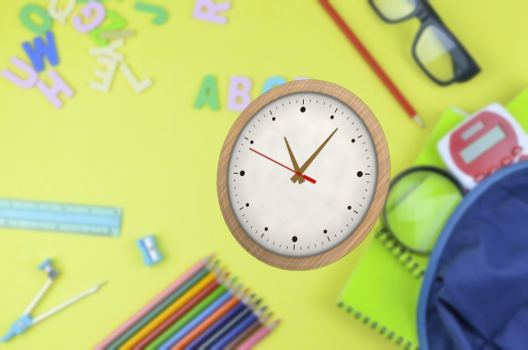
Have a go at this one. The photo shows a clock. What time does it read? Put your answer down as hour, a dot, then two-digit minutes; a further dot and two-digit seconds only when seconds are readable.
11.06.49
